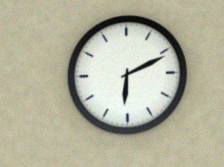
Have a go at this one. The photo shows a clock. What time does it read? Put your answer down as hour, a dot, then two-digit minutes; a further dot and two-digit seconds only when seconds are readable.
6.11
